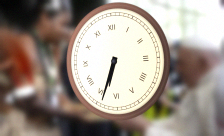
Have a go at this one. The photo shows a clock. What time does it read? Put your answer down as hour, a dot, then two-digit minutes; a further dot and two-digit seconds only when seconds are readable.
6.34
